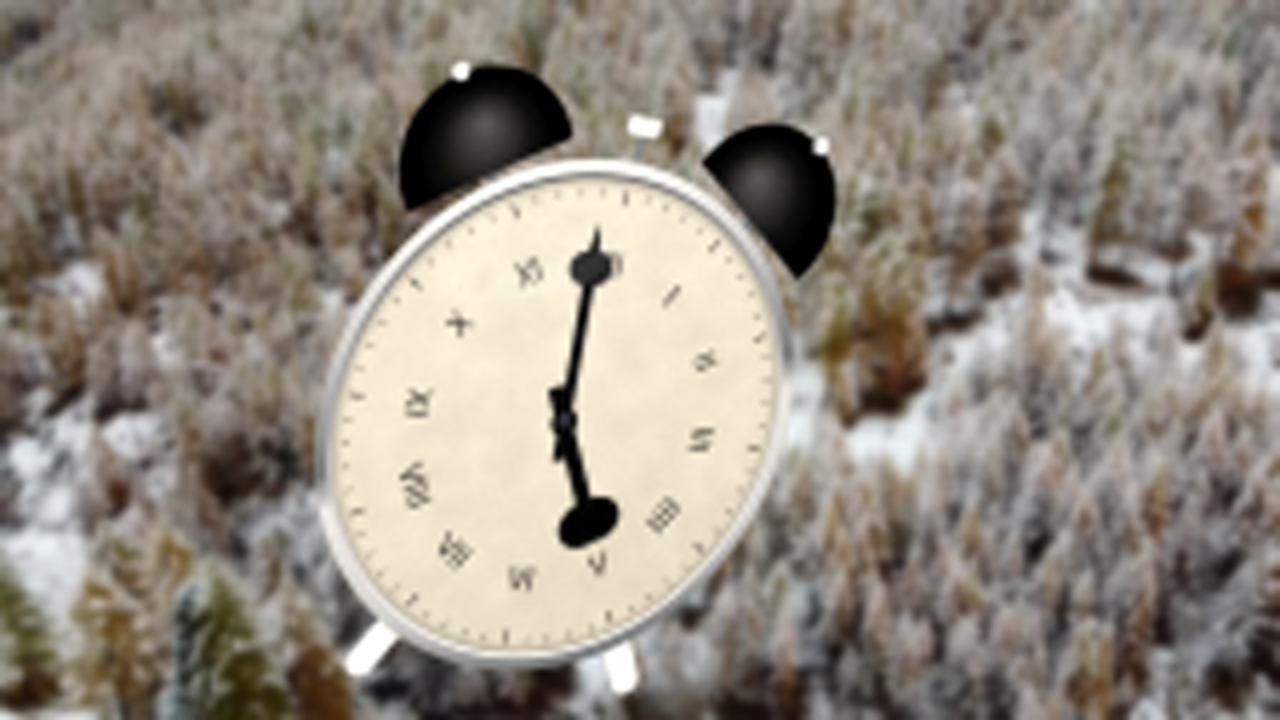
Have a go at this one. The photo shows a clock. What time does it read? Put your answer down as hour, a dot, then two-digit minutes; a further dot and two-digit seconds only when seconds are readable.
4.59
